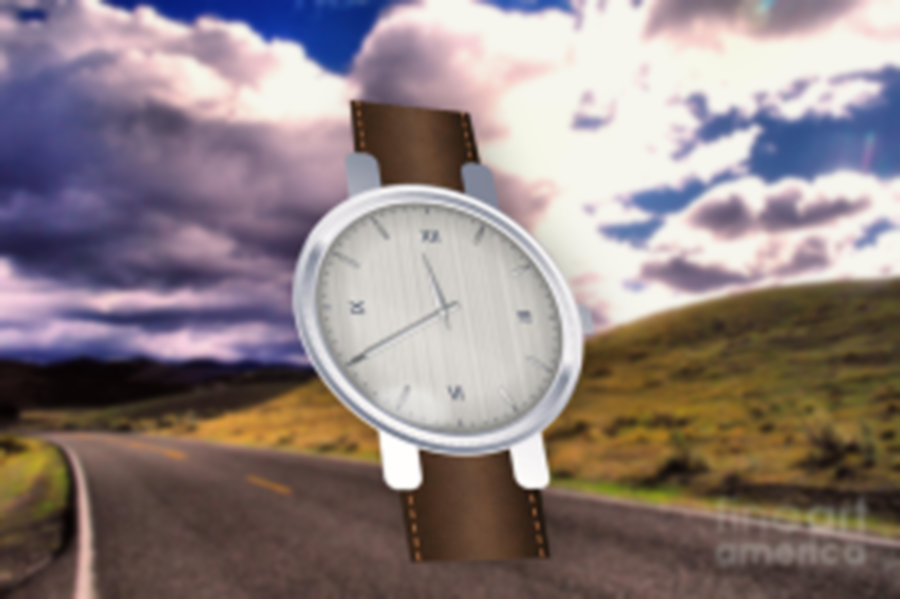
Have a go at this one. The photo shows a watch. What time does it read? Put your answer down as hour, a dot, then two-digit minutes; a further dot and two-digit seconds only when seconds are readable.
11.40
